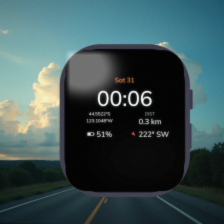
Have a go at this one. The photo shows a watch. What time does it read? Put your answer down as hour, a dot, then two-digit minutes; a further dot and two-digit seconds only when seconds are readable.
0.06
